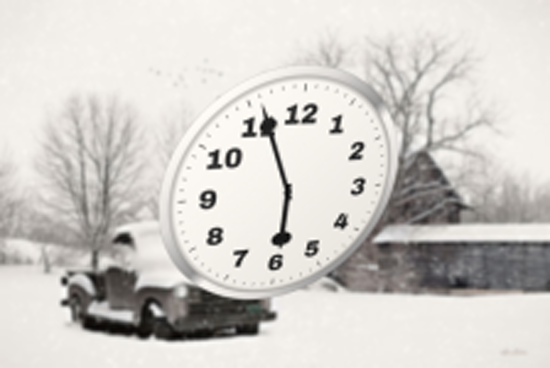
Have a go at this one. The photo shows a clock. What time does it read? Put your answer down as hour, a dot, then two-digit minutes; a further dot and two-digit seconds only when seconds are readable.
5.56
